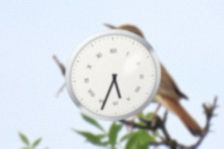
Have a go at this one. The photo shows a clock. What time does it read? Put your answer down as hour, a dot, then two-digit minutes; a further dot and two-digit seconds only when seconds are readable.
5.34
